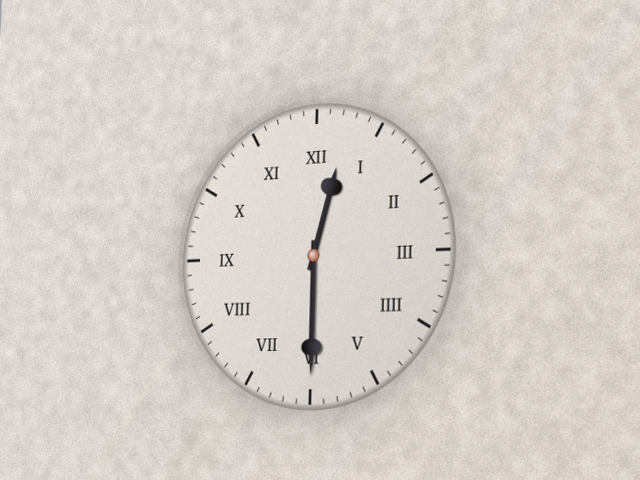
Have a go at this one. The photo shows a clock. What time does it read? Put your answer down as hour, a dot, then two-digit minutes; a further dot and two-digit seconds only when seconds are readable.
12.30
